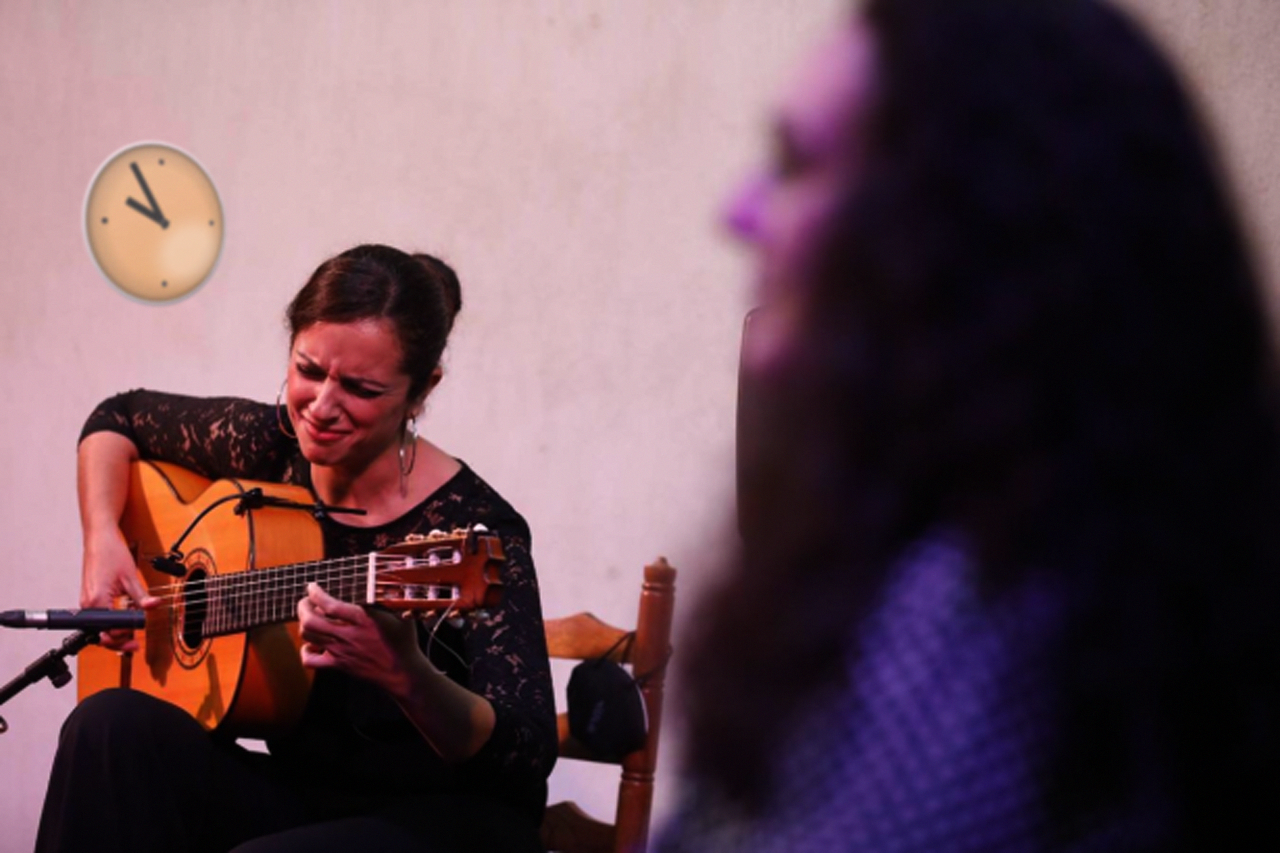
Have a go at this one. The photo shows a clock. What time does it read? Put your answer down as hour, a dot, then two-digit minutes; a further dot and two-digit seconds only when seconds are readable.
9.55
